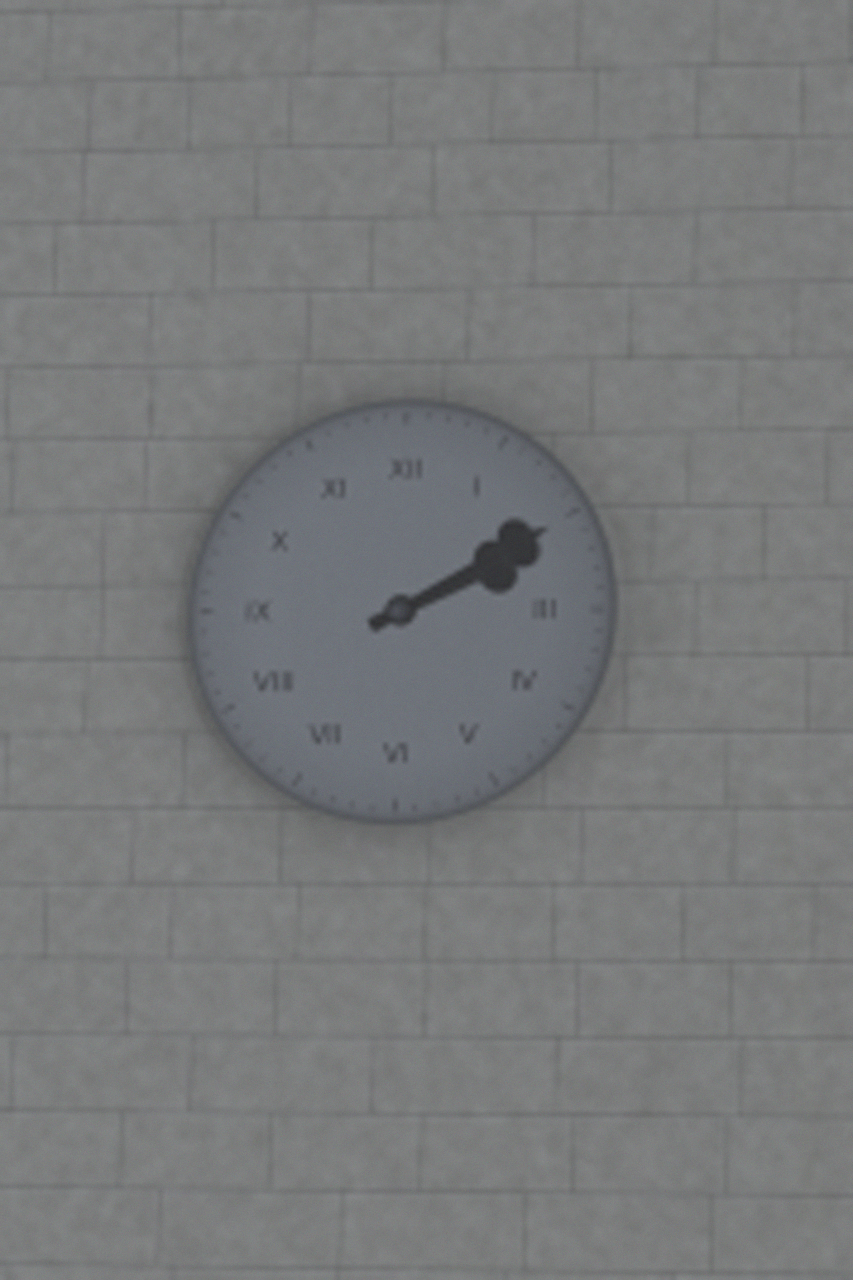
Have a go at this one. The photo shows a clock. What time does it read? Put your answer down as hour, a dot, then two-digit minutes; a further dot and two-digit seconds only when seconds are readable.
2.10
